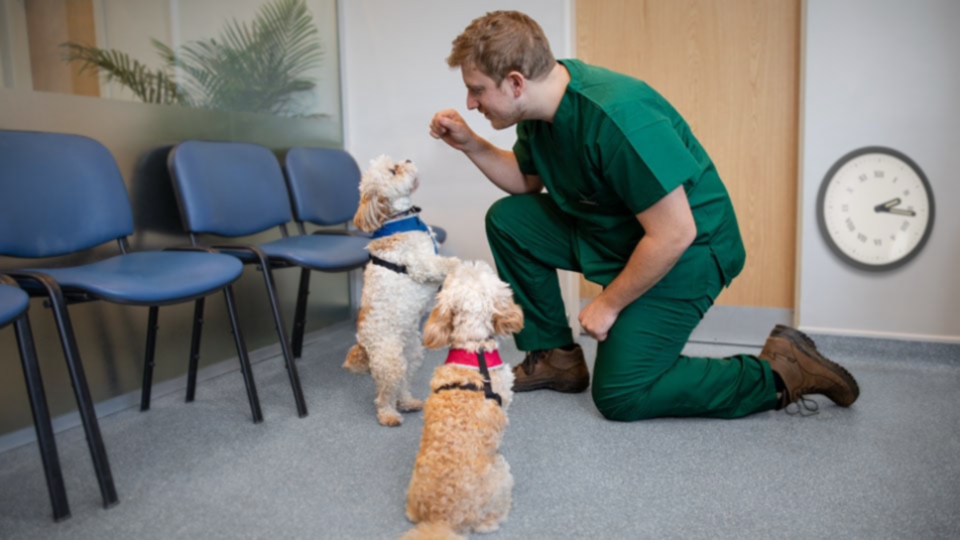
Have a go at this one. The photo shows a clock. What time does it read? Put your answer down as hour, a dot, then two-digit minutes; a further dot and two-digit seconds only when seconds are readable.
2.16
